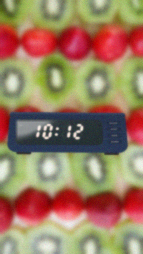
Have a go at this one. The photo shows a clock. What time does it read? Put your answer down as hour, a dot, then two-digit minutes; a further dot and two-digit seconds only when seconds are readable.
10.12
